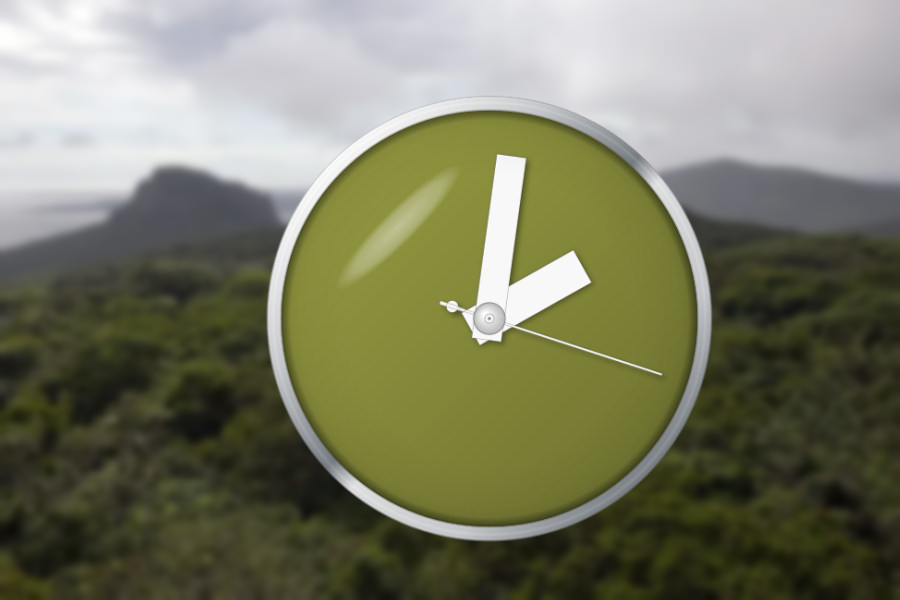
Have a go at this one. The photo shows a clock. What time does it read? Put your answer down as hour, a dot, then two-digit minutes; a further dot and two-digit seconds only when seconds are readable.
2.01.18
